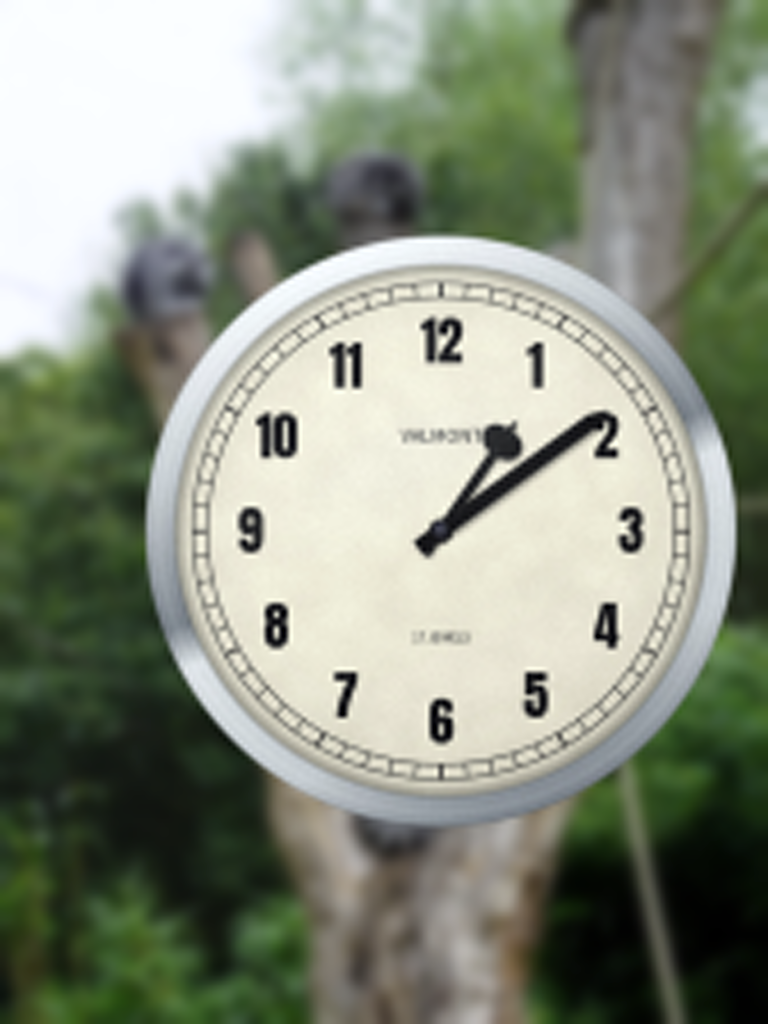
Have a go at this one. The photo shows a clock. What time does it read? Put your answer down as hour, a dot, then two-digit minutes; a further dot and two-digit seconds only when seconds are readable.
1.09
